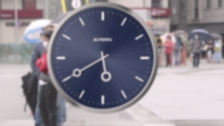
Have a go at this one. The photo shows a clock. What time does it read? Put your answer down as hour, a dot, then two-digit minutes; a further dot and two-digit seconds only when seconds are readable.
5.40
